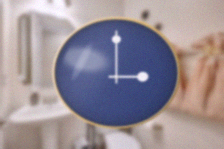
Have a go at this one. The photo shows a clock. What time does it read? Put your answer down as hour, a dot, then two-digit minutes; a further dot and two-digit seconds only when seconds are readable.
3.00
